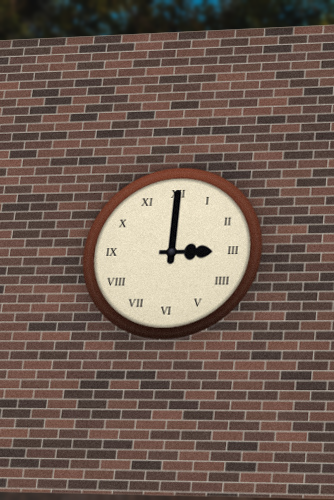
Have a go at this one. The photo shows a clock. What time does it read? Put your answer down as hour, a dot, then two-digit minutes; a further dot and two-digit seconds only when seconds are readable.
3.00
